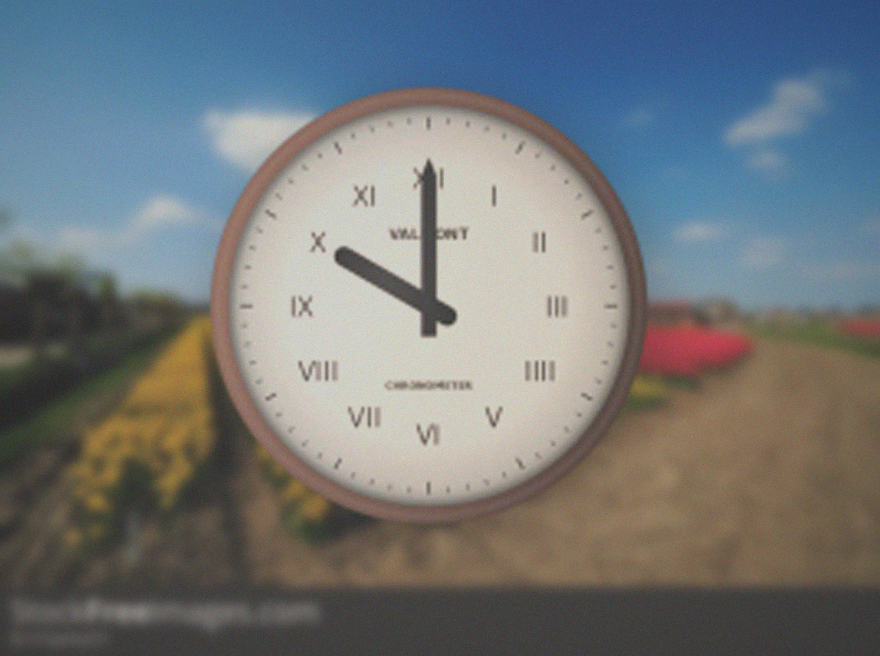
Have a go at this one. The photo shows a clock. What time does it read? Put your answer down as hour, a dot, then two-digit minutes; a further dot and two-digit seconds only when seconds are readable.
10.00
